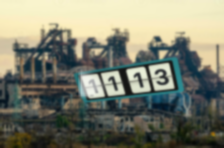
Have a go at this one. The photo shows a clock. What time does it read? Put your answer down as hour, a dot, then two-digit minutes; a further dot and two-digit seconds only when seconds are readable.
11.13
